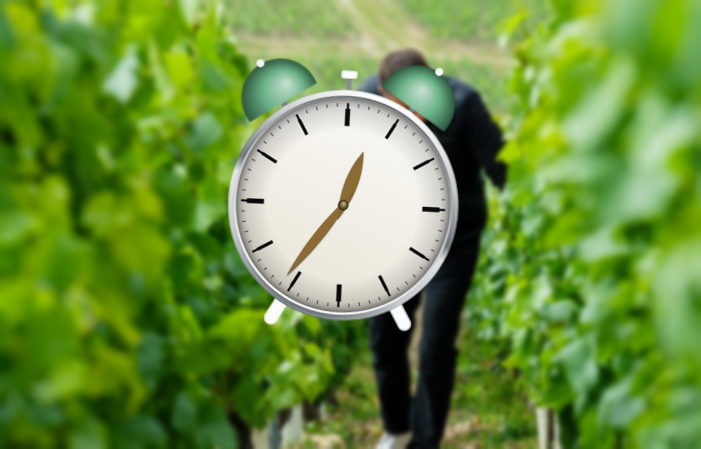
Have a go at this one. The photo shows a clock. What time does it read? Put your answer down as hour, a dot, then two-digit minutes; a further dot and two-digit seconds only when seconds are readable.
12.36
